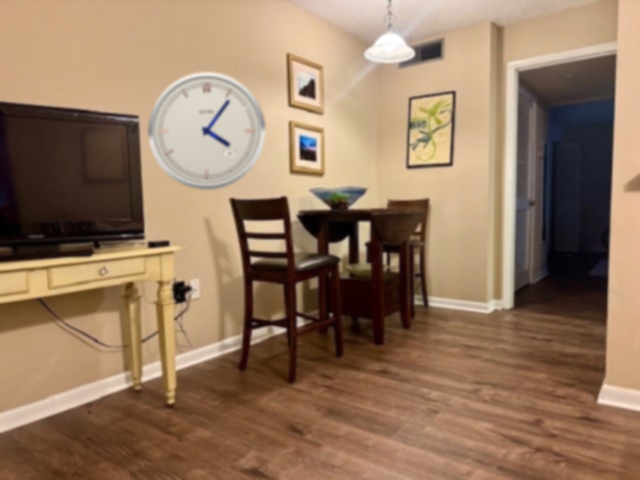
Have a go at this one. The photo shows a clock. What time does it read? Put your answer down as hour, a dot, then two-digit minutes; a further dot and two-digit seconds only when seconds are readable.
4.06
